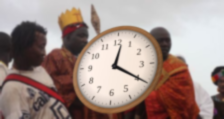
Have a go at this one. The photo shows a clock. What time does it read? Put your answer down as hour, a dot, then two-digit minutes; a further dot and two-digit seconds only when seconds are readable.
12.20
